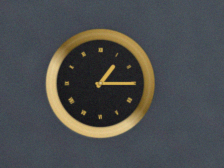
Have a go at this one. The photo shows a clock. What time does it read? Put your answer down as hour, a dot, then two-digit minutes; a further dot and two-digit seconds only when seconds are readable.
1.15
